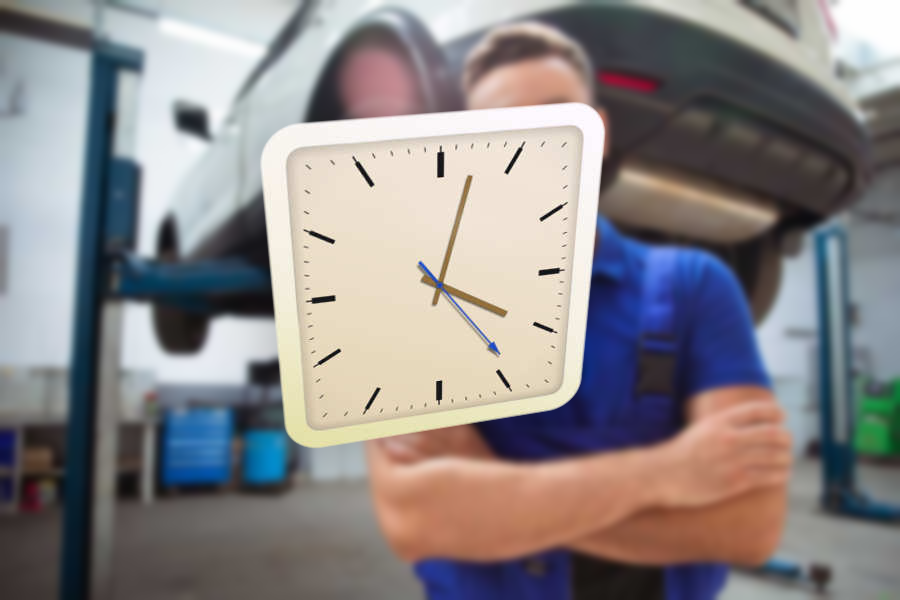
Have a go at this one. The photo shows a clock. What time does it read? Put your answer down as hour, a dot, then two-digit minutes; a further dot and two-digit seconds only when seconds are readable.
4.02.24
